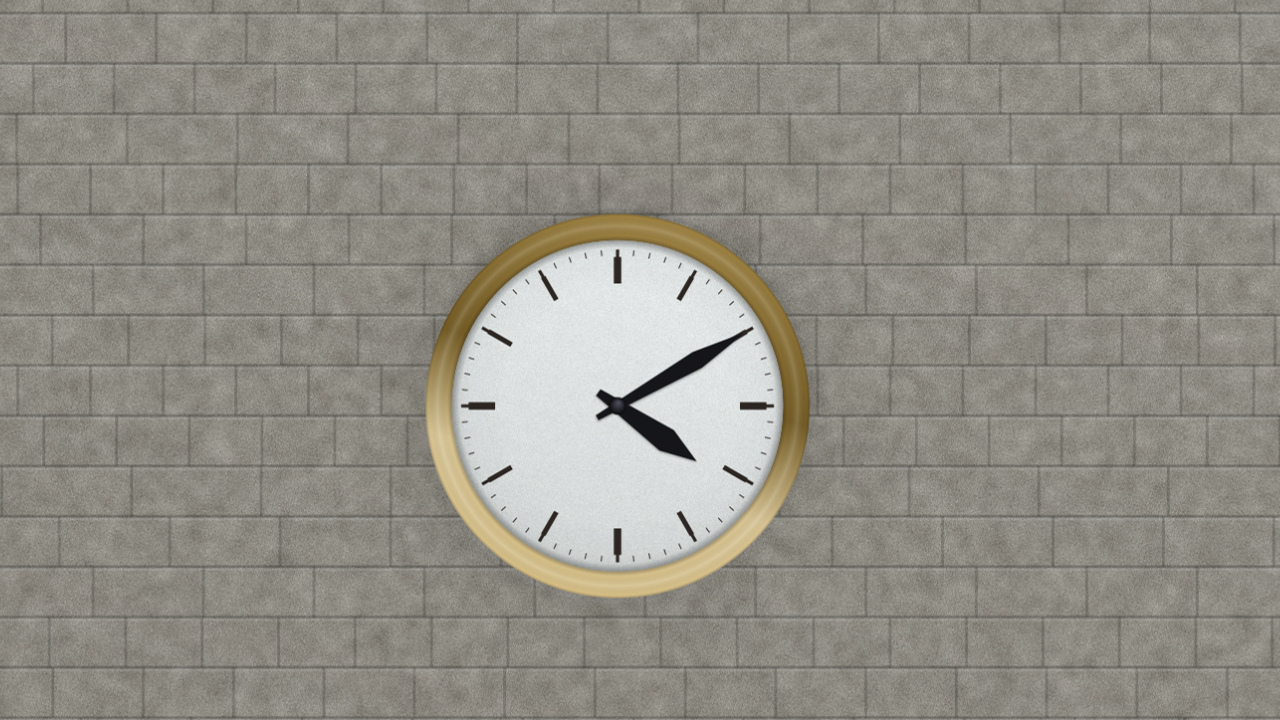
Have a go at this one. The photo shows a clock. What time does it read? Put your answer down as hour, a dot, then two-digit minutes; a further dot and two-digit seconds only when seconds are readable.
4.10
